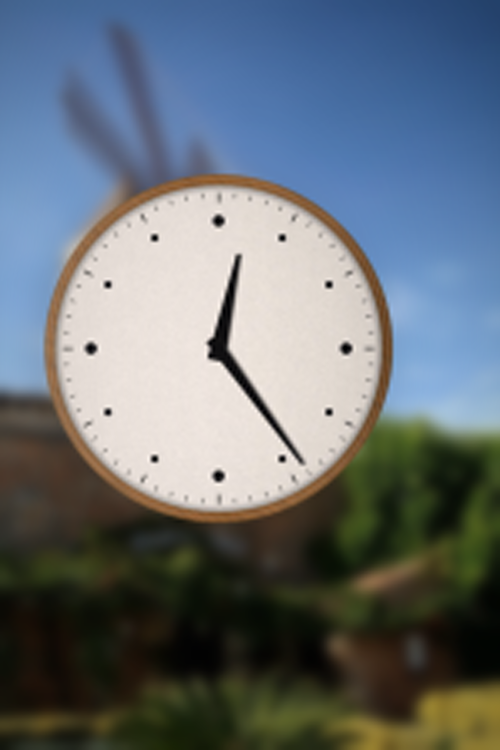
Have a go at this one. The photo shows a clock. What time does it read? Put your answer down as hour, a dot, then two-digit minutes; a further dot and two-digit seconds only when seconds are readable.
12.24
